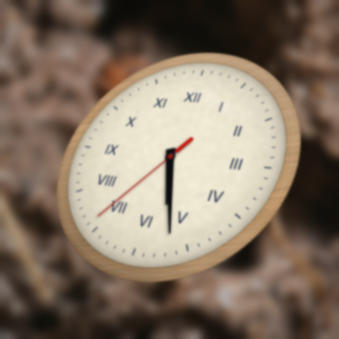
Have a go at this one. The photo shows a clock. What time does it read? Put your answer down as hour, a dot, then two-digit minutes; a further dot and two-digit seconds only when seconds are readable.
5.26.36
